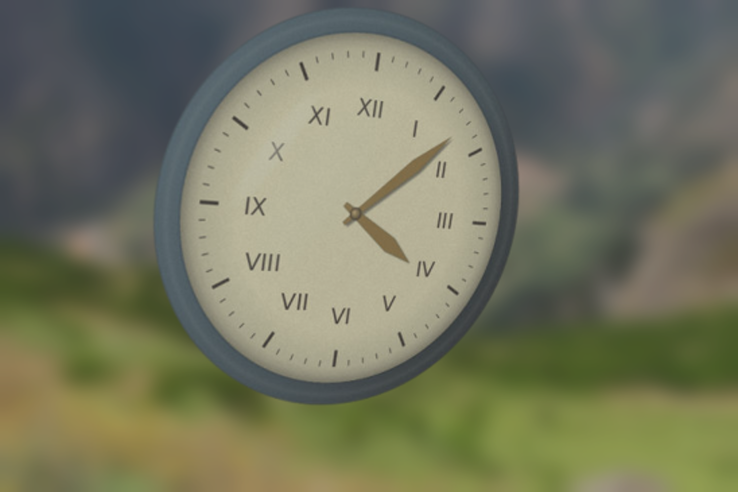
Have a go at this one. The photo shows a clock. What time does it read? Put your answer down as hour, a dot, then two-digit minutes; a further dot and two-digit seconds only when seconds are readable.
4.08
